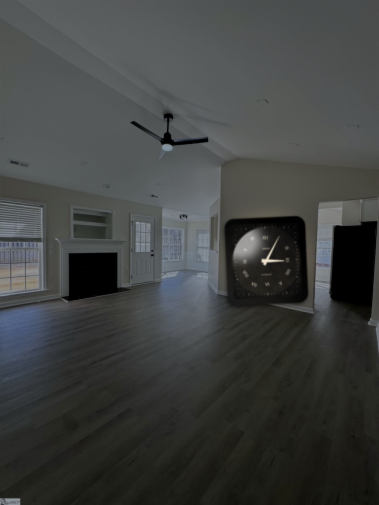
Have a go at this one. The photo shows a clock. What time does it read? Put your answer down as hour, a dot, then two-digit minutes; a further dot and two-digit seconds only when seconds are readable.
3.05
